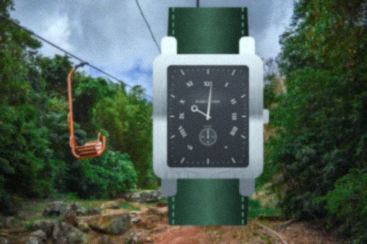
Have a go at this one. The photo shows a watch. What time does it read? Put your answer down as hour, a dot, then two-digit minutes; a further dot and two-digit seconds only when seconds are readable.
10.01
